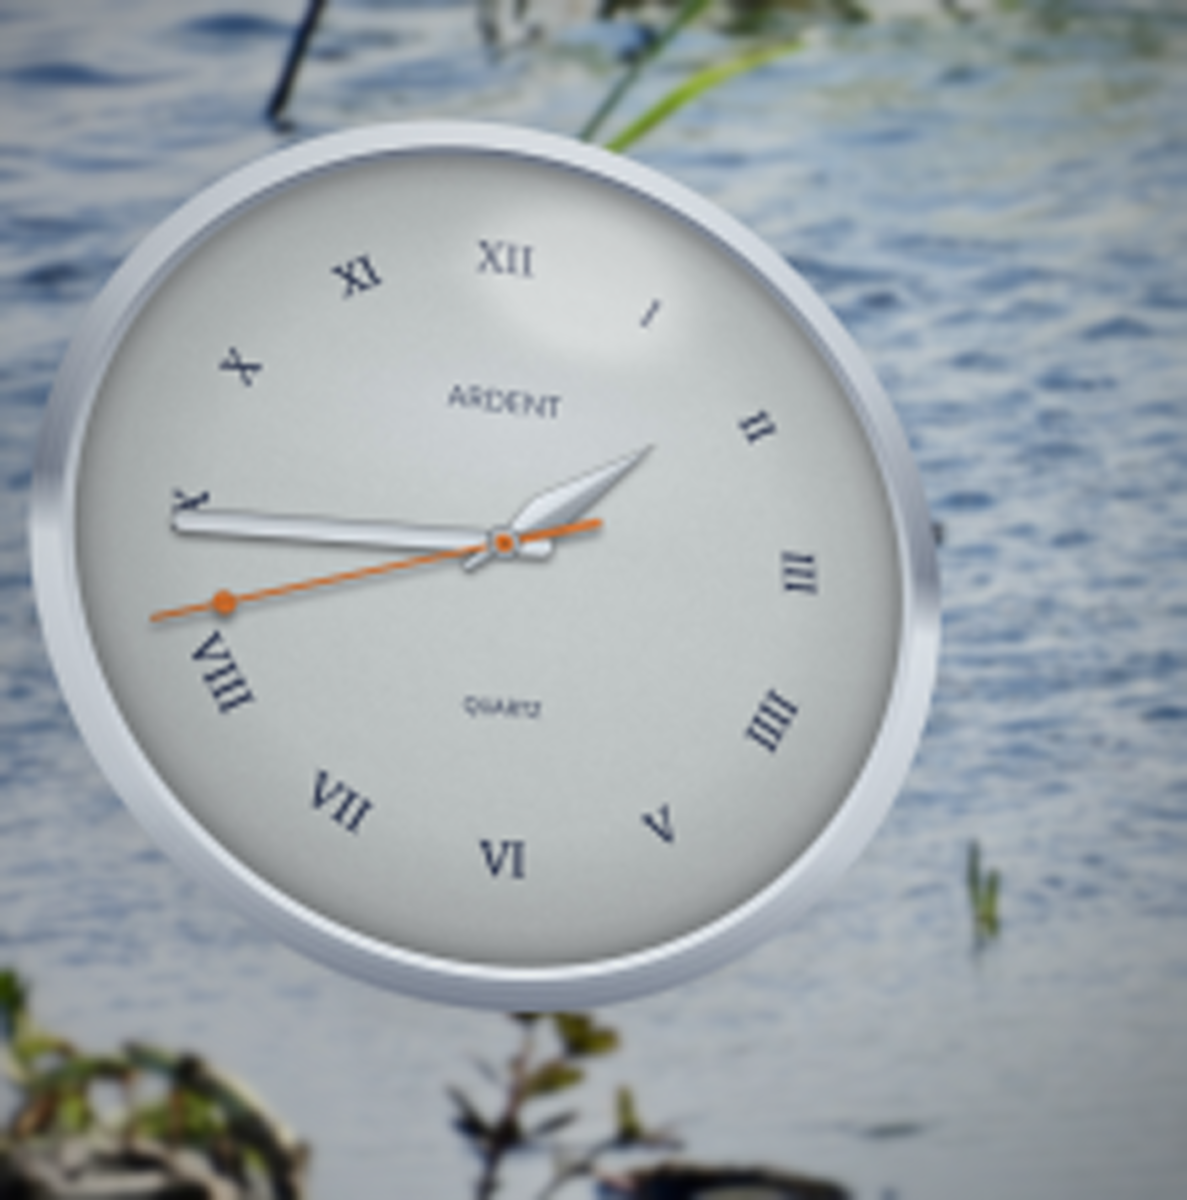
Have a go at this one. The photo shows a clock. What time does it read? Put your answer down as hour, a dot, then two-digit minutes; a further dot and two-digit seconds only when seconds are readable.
1.44.42
